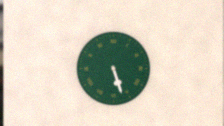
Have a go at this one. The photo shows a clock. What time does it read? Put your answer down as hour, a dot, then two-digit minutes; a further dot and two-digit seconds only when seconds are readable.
5.27
